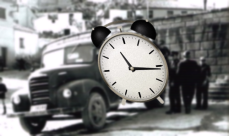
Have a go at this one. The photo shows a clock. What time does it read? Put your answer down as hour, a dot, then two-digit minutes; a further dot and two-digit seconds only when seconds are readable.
11.16
